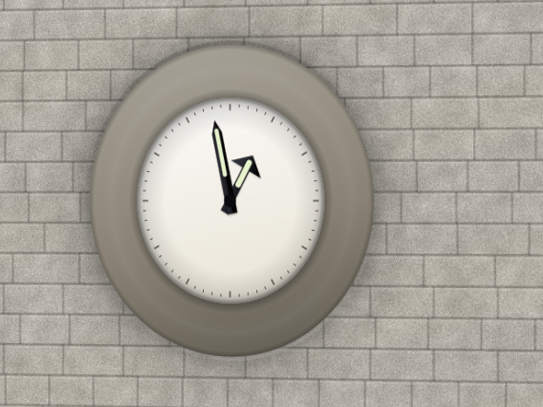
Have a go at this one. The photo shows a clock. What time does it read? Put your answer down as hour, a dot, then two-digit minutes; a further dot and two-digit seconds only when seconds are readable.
12.58
